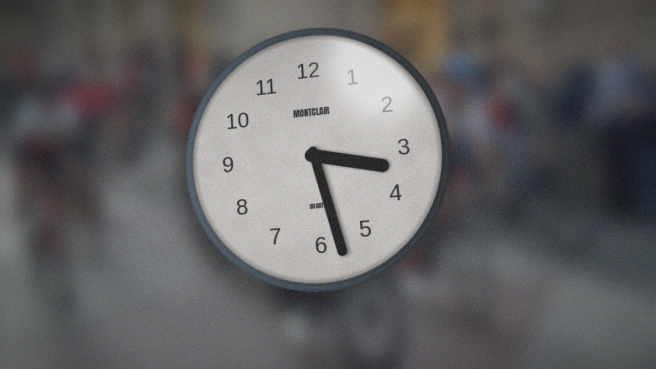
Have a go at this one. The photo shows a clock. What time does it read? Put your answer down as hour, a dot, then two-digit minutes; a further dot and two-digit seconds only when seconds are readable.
3.28
